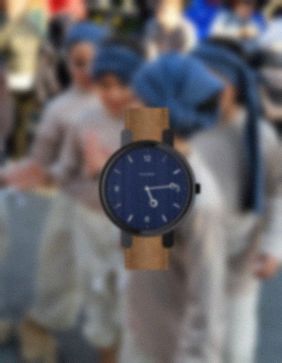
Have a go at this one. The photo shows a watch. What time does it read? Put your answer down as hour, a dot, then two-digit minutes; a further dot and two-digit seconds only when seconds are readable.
5.14
